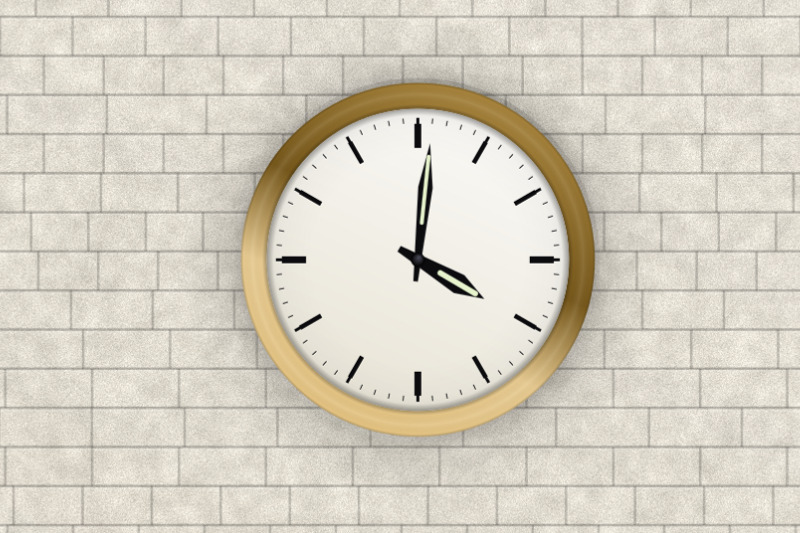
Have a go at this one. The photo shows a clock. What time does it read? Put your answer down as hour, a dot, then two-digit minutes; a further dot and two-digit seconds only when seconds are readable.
4.01
